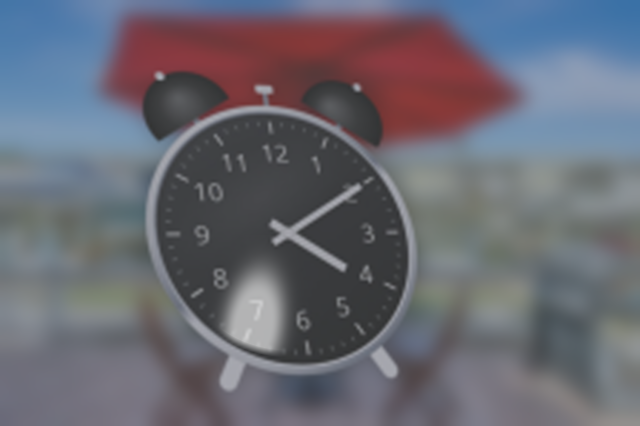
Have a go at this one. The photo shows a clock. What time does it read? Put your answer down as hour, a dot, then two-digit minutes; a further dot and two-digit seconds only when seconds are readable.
4.10
